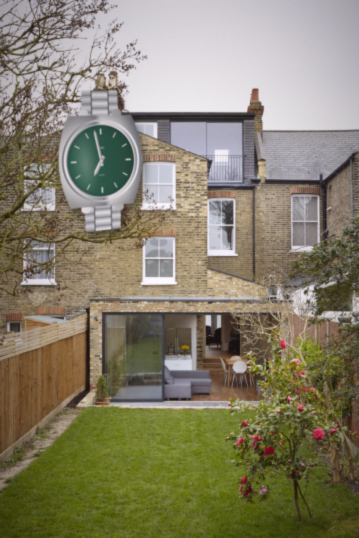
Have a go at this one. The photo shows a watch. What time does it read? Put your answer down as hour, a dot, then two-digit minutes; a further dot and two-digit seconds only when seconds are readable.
6.58
